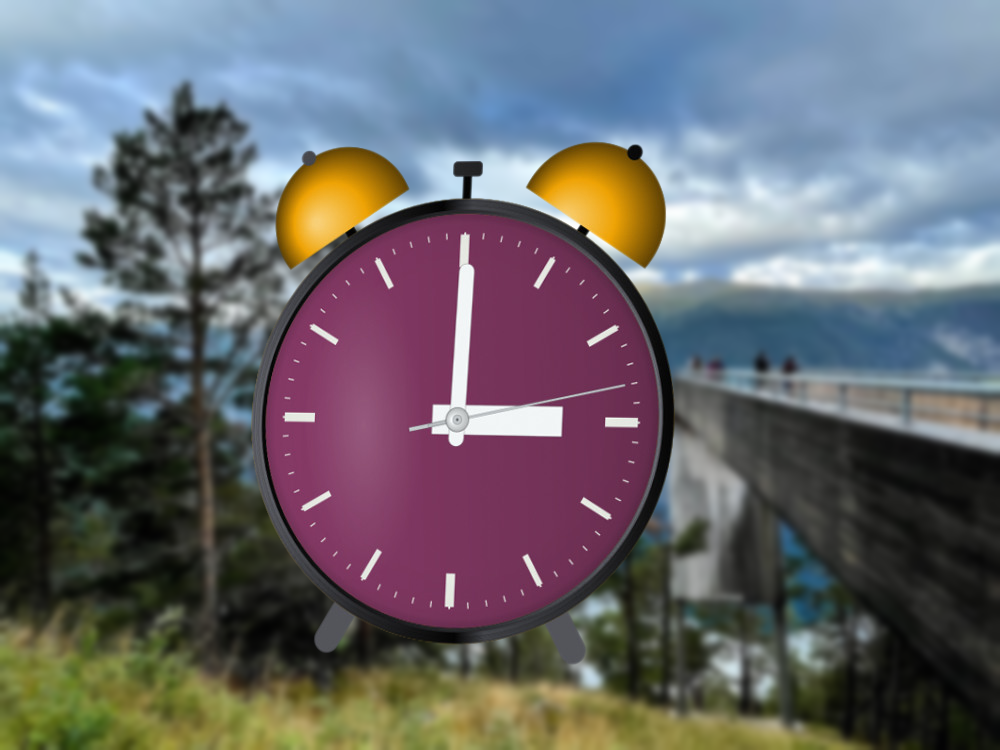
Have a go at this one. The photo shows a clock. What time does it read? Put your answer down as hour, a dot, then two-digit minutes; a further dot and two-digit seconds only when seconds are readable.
3.00.13
